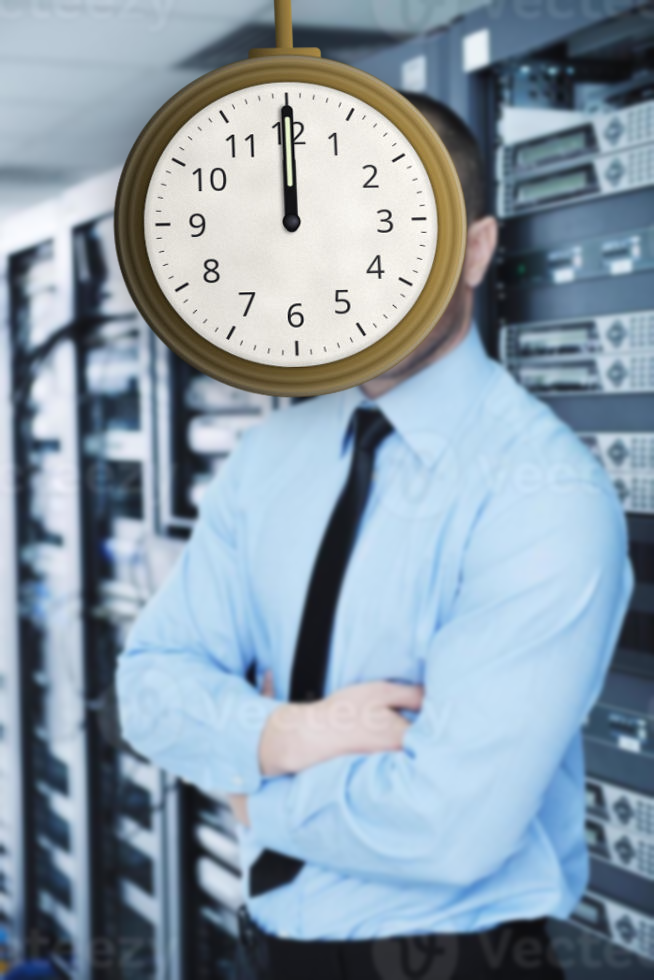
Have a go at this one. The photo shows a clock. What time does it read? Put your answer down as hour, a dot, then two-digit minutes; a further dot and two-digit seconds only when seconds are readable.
12.00
